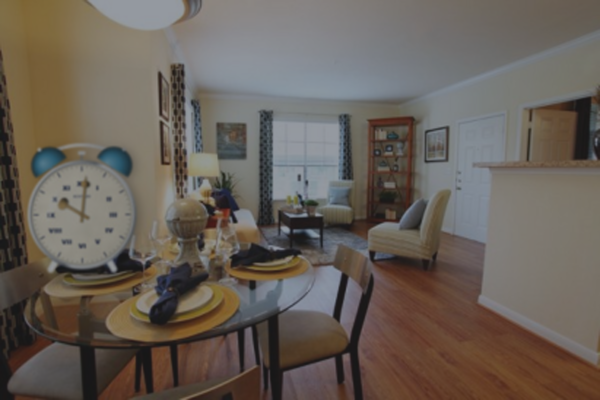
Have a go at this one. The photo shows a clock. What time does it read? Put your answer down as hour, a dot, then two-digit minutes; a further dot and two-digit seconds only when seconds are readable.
10.01
